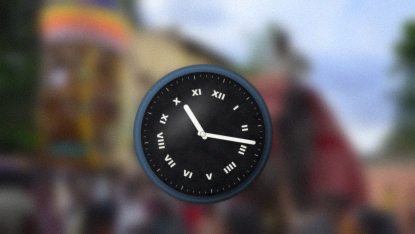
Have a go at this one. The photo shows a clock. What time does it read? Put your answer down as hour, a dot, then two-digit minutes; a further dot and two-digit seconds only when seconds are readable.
10.13
